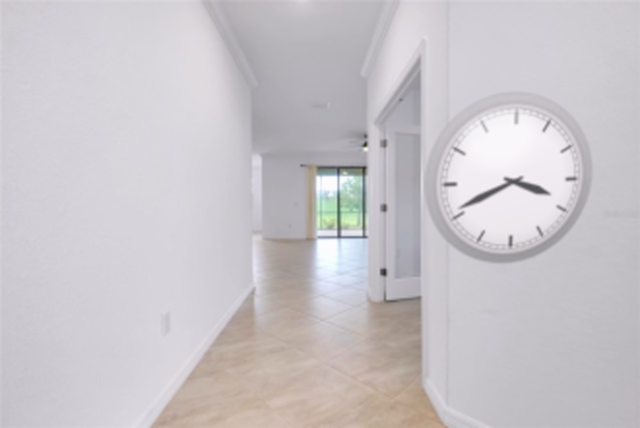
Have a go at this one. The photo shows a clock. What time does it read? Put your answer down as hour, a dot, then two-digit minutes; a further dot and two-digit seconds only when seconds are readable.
3.41
